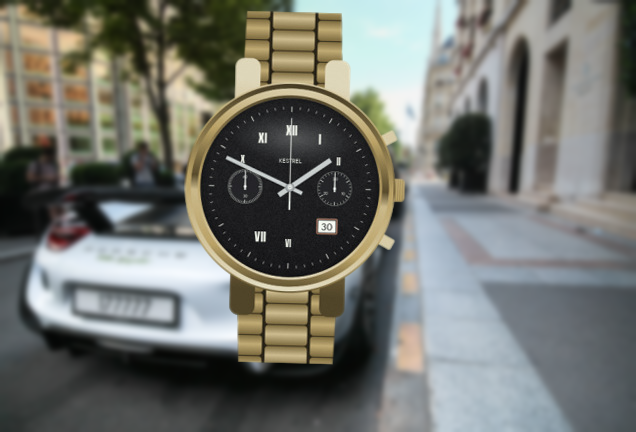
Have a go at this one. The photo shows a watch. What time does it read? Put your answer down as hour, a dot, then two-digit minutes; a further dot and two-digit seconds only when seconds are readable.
1.49
